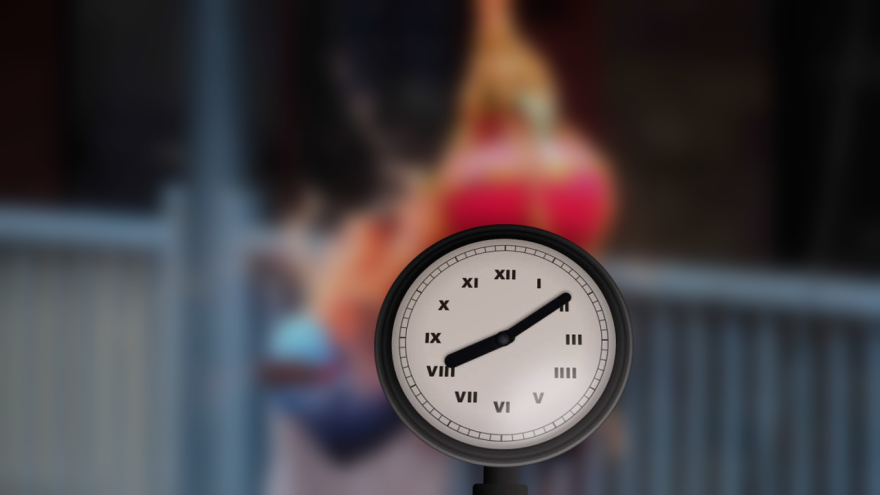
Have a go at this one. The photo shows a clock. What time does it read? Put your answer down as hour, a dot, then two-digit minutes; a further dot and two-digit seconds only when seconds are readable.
8.09
